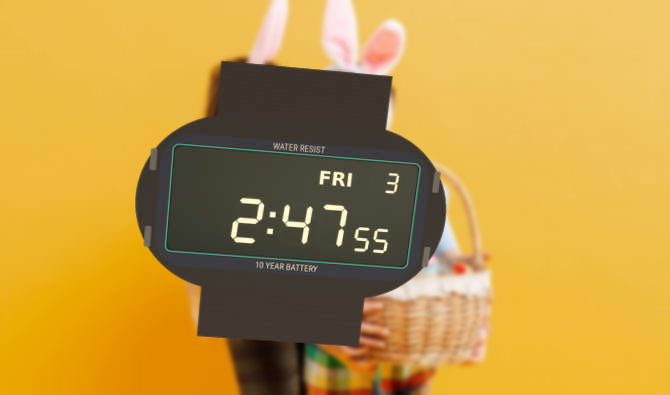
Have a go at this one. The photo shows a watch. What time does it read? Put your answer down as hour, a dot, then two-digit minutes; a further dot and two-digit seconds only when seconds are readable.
2.47.55
